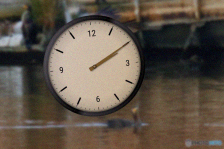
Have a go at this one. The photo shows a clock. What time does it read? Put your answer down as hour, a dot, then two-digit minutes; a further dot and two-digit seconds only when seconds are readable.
2.10
